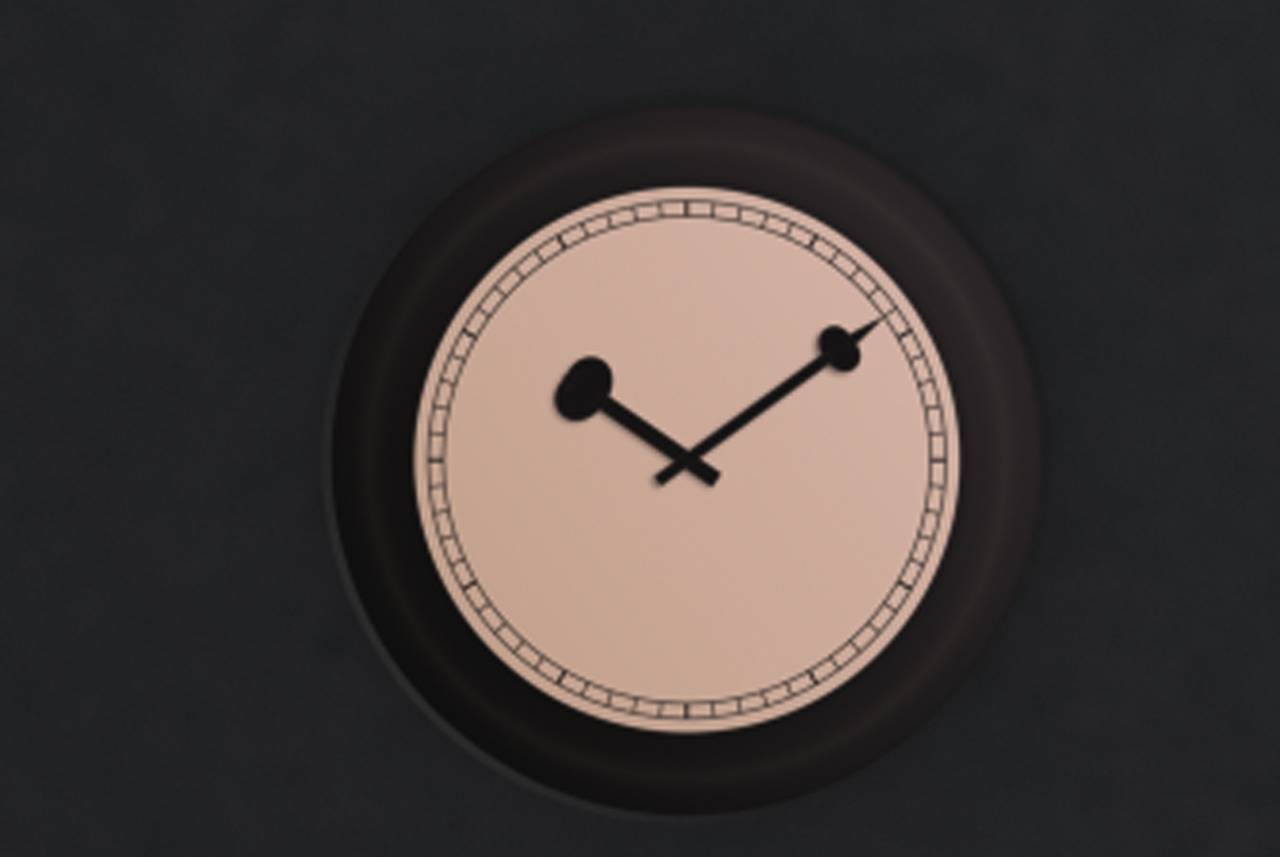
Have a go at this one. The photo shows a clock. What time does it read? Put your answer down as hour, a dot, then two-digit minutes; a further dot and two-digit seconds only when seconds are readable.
10.09
